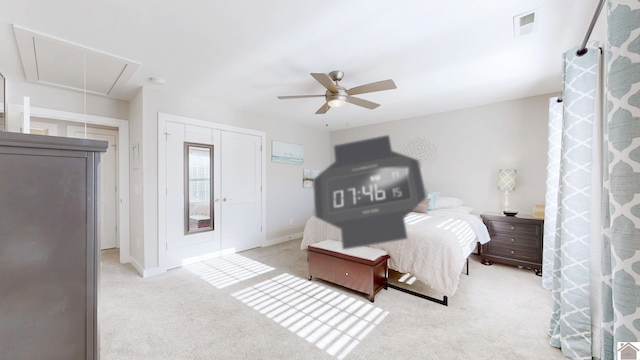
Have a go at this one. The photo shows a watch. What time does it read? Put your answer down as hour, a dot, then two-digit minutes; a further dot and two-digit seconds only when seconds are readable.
7.46
